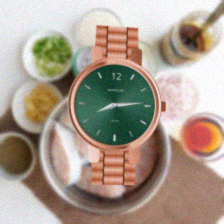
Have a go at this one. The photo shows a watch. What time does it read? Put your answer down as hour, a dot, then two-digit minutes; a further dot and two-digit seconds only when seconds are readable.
8.14
